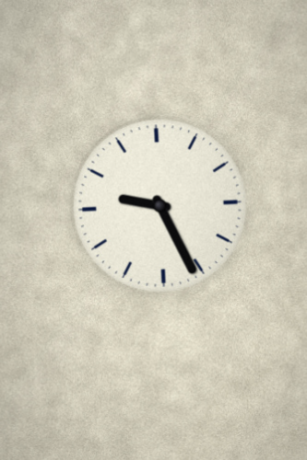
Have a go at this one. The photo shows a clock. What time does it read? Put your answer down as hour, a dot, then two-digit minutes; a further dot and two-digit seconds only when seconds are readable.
9.26
